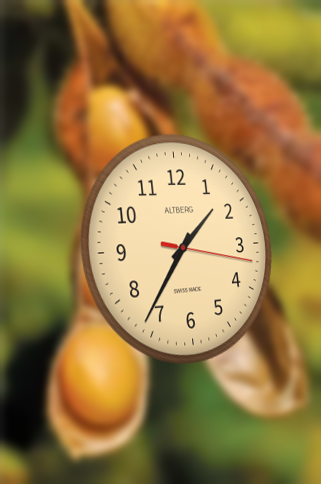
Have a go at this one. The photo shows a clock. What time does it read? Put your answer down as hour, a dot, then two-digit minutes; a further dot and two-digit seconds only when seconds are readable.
1.36.17
